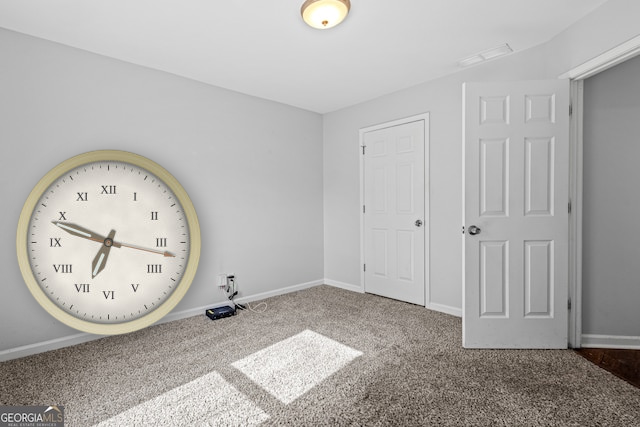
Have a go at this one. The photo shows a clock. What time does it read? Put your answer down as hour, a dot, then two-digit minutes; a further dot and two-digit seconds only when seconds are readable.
6.48.17
